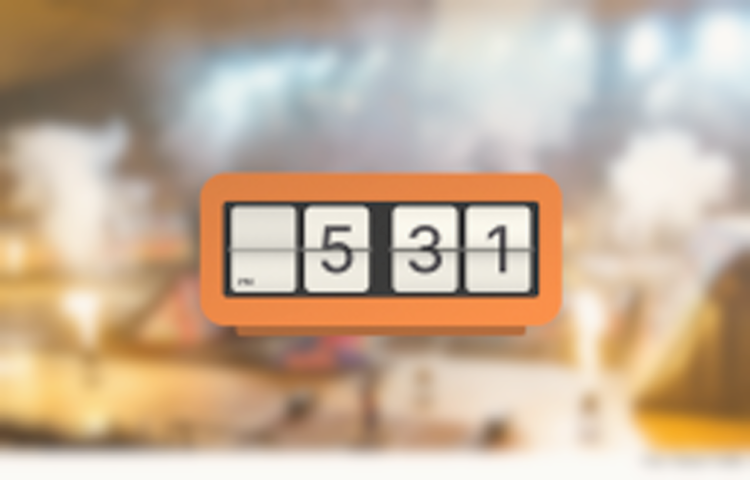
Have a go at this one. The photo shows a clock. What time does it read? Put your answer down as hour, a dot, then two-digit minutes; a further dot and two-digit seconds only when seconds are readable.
5.31
